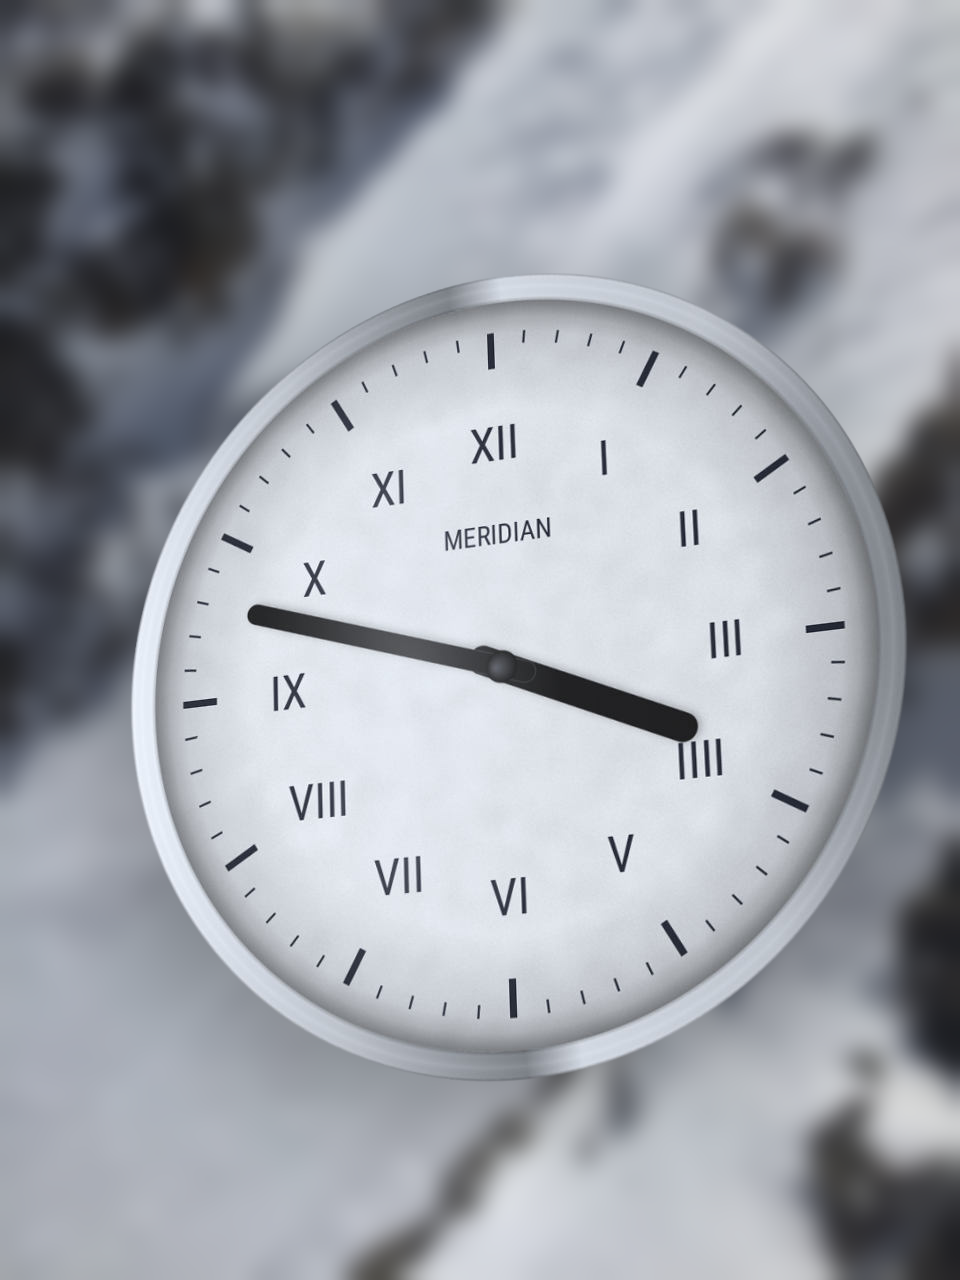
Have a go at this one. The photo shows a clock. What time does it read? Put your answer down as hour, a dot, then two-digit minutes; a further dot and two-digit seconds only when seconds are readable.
3.48
